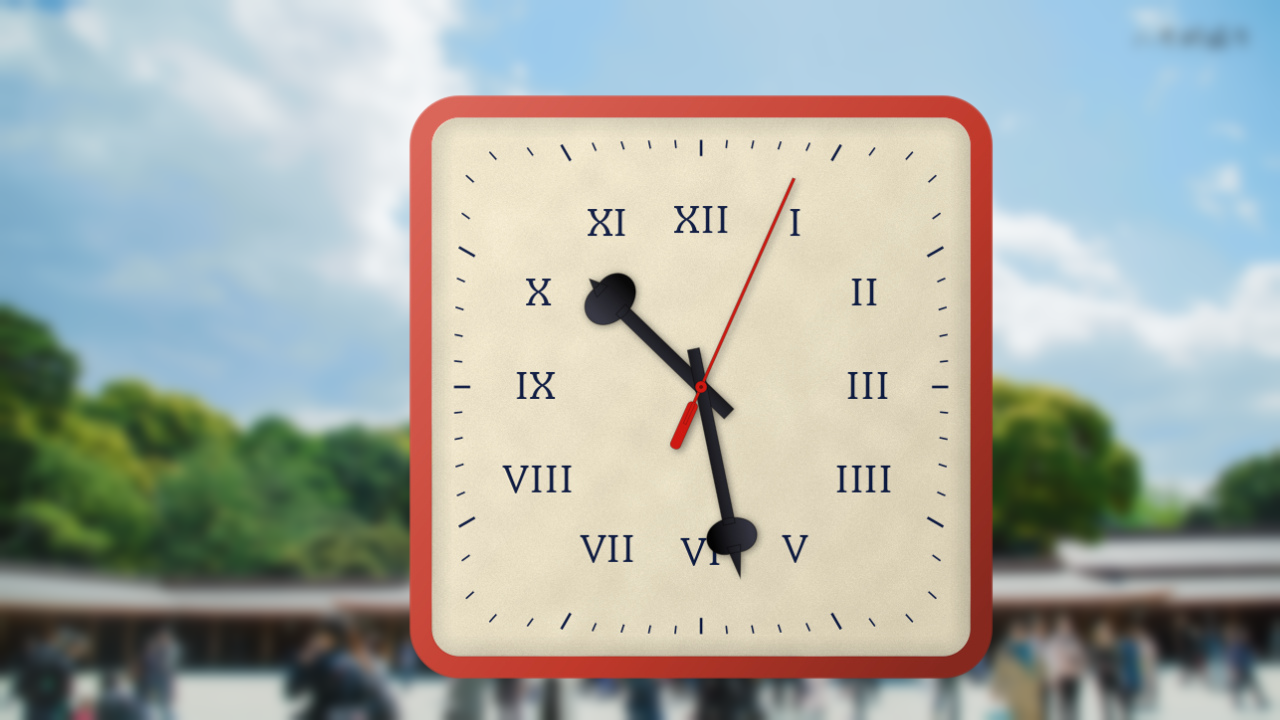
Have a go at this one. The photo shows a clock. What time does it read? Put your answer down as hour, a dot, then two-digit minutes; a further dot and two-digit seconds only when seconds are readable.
10.28.04
